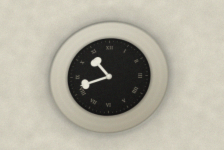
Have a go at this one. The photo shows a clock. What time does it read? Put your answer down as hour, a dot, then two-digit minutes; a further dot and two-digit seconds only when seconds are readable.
10.42
